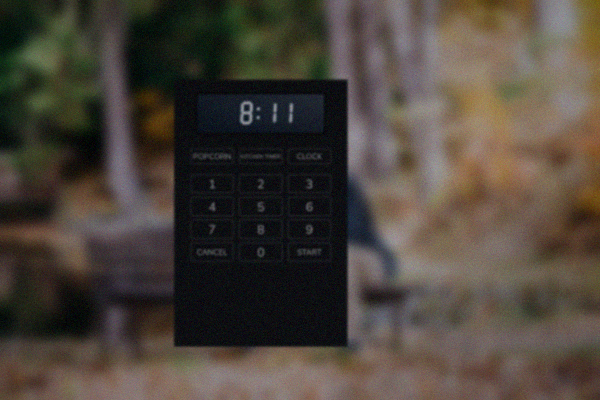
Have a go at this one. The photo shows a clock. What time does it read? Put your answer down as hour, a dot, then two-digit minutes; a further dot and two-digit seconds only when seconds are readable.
8.11
